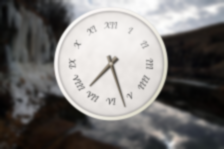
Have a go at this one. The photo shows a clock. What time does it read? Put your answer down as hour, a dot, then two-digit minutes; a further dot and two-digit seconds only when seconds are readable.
7.27
